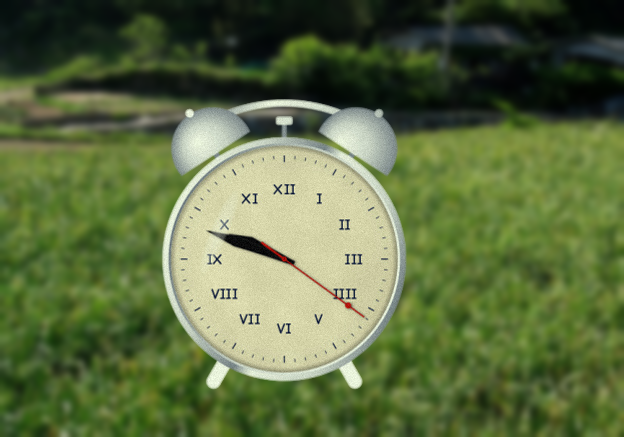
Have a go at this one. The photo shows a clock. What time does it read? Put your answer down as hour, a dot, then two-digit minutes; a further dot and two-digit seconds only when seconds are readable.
9.48.21
